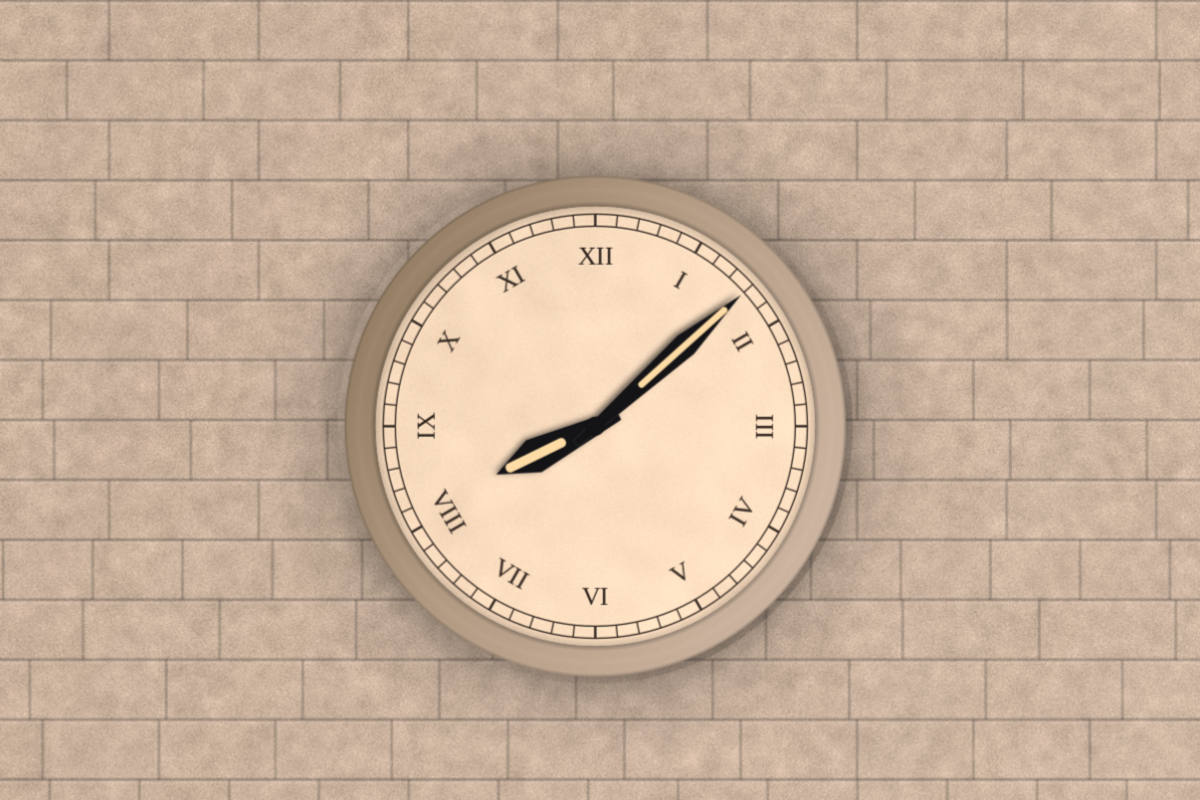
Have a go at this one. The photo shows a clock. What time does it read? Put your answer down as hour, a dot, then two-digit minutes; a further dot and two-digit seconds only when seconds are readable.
8.08
